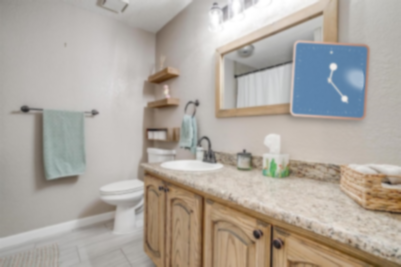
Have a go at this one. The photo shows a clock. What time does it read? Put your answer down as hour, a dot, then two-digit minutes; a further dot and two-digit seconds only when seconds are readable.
12.23
